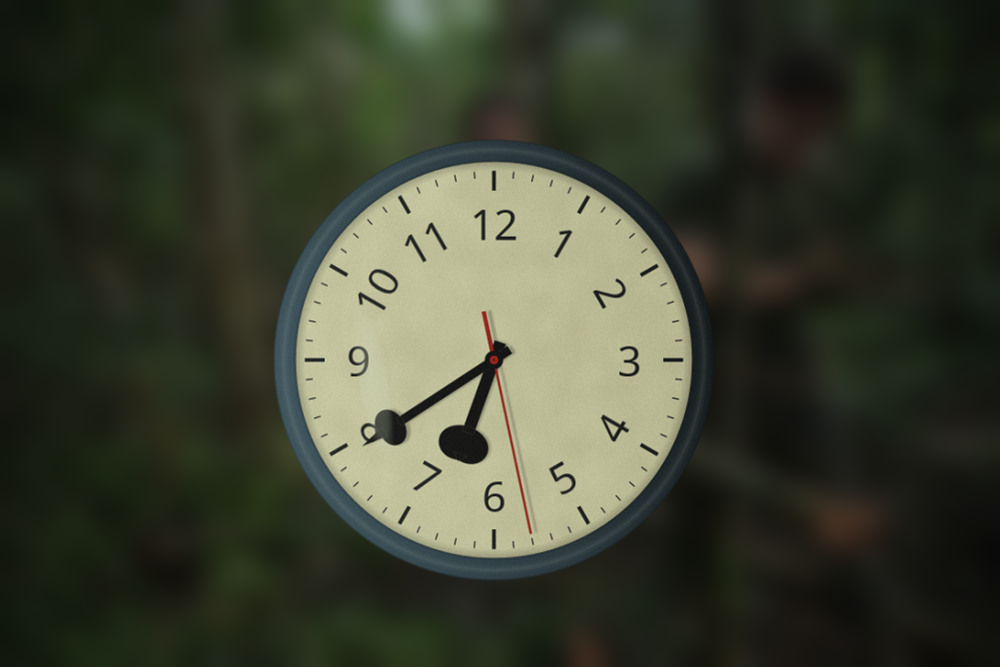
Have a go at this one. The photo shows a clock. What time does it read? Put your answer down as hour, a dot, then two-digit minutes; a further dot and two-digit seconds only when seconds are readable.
6.39.28
